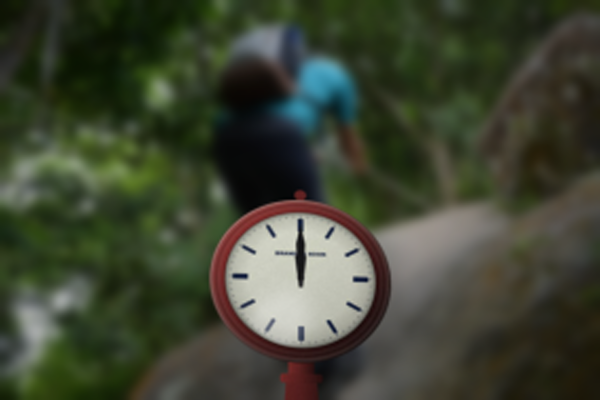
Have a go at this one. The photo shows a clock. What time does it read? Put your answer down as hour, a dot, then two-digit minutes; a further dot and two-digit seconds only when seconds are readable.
12.00
